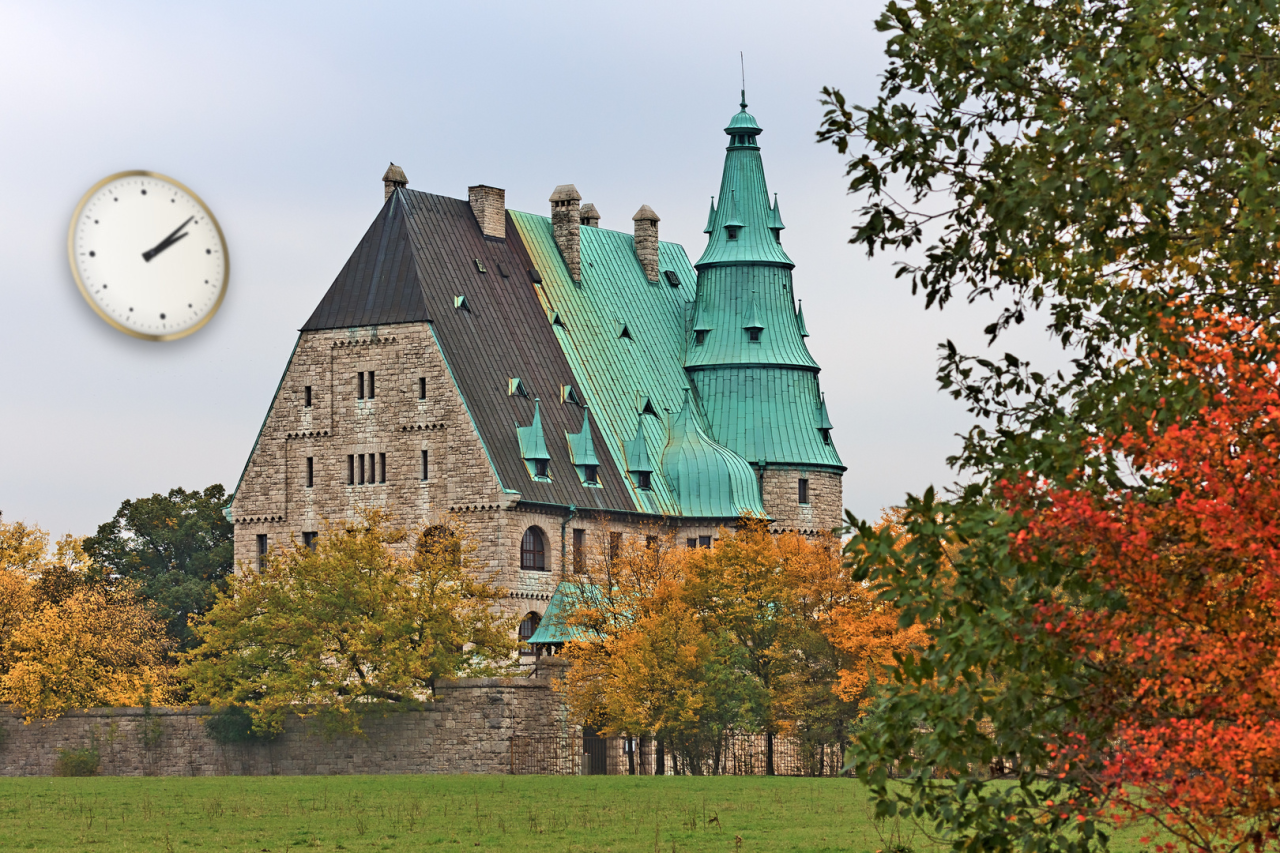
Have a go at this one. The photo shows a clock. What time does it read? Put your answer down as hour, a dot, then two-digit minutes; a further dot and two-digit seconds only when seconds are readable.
2.09
